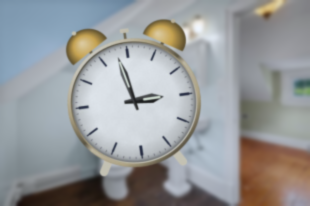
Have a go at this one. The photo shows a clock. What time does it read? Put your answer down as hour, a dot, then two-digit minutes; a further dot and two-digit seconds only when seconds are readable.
2.58
